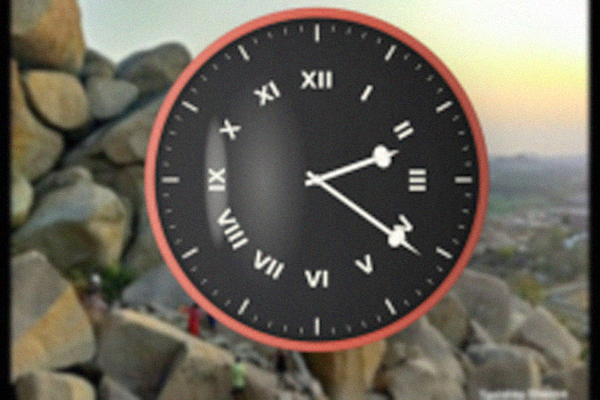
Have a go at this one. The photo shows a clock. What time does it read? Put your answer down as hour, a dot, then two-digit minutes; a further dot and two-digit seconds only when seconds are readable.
2.21
